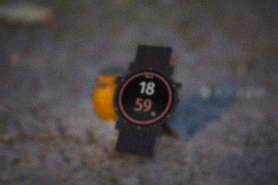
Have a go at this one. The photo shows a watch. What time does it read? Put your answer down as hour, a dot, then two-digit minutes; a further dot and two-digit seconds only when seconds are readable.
18.59
